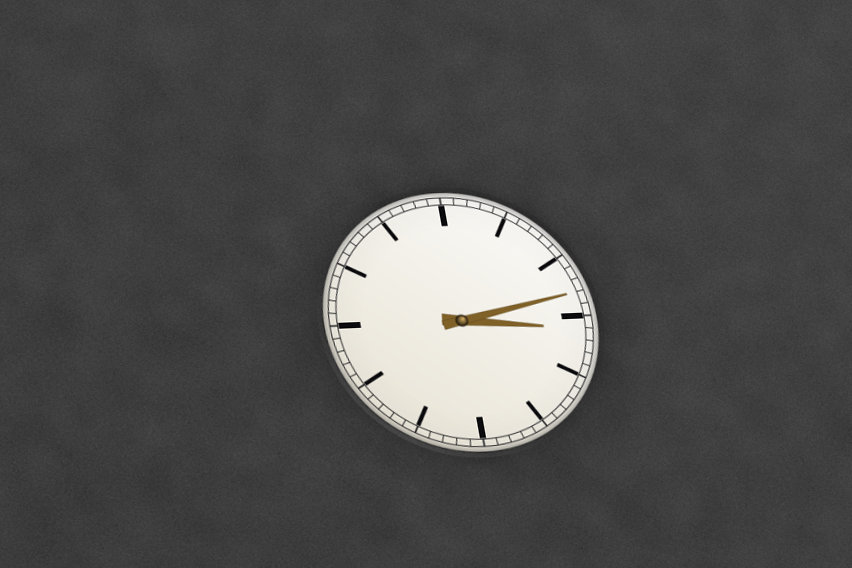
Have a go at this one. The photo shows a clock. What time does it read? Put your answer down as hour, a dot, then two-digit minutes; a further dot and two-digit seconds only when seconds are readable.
3.13
